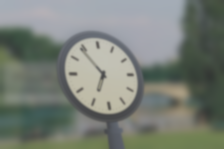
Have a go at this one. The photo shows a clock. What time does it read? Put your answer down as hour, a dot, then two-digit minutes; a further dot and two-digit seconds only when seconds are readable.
6.54
